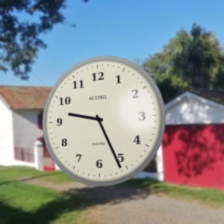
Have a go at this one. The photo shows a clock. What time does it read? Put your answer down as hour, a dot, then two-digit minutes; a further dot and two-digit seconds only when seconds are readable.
9.26
